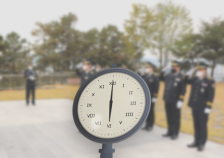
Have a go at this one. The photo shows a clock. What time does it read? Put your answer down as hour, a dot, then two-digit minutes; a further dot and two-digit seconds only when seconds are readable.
6.00
